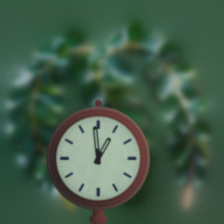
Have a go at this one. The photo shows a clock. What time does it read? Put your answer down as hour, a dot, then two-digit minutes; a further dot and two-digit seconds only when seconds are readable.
12.59
